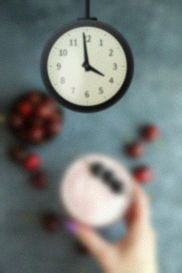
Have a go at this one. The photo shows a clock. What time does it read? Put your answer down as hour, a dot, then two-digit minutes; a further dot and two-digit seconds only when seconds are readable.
3.59
